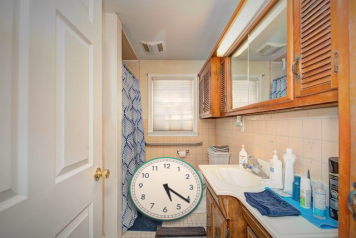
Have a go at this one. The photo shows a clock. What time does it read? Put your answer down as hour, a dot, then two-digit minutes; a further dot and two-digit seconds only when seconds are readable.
5.21
